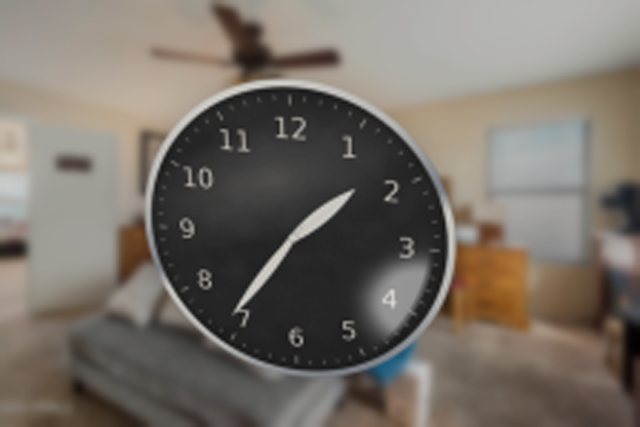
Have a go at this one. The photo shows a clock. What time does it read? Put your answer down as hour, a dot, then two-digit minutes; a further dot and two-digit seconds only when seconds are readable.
1.36
